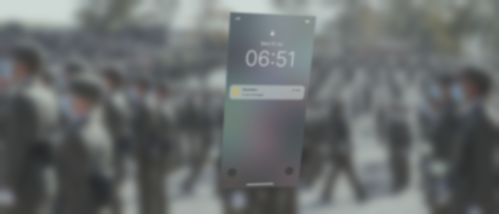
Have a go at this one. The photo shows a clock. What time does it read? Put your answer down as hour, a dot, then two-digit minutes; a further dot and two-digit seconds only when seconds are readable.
6.51
